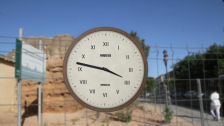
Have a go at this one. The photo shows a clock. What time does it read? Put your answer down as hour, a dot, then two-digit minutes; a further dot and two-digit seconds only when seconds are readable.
3.47
